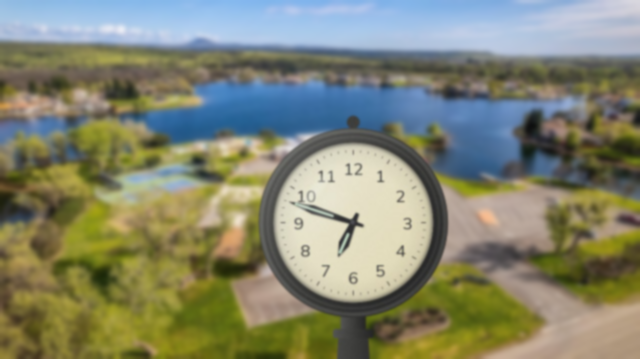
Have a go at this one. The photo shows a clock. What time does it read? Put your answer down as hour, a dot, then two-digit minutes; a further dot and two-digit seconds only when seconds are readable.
6.48
